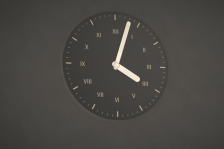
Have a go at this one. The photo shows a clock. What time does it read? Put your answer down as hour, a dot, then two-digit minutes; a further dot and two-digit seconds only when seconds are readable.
4.03
